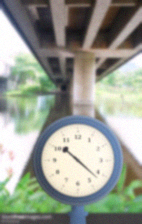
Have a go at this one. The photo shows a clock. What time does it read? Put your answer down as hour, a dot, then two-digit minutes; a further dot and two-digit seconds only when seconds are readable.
10.22
